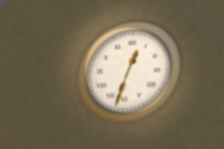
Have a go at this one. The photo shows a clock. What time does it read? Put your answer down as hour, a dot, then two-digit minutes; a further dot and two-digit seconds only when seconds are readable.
12.32
